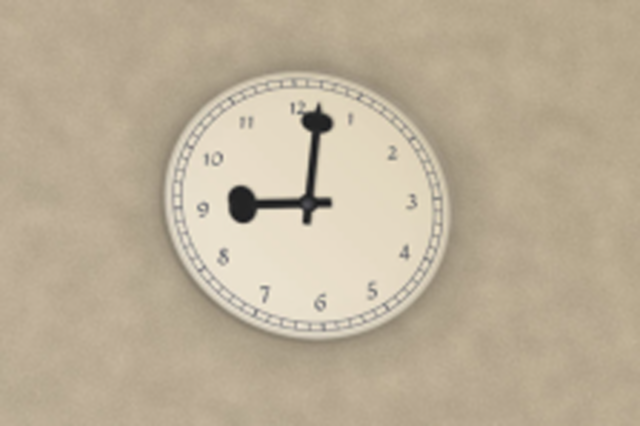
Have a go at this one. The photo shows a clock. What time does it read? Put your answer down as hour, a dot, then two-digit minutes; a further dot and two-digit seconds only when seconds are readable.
9.02
